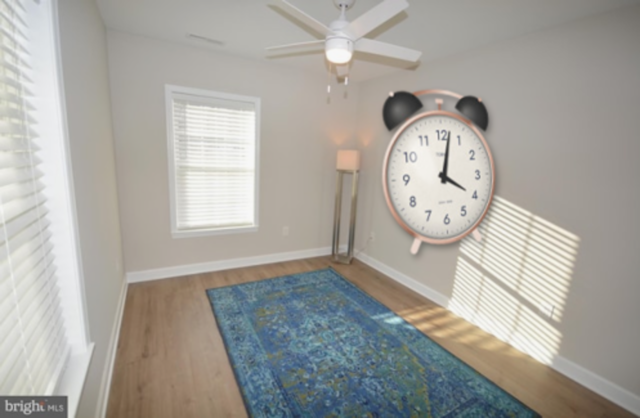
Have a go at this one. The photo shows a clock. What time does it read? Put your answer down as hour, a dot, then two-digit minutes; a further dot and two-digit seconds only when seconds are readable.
4.02
